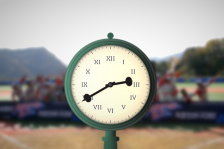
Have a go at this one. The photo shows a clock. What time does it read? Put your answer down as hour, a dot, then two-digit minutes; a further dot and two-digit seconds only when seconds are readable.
2.40
